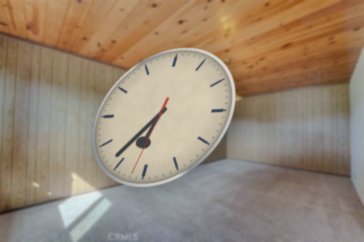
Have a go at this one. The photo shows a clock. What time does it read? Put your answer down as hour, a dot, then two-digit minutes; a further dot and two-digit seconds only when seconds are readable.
6.36.32
